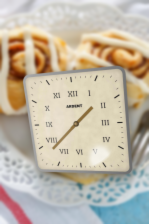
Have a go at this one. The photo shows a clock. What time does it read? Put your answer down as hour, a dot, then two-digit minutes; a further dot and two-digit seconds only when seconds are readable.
1.38
